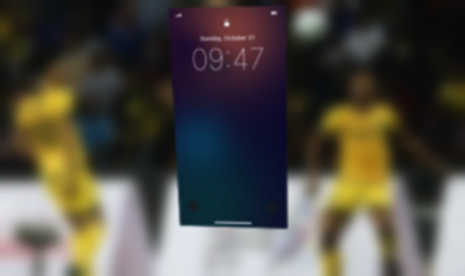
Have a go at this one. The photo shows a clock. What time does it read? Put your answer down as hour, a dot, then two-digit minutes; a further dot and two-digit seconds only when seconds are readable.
9.47
